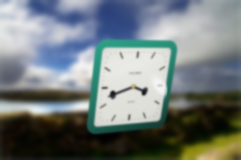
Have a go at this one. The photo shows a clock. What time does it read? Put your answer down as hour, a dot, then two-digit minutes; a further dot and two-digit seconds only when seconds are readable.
3.42
